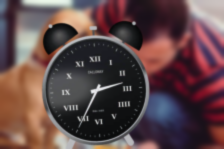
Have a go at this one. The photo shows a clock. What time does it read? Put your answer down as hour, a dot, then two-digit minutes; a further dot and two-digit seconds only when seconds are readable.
2.35
